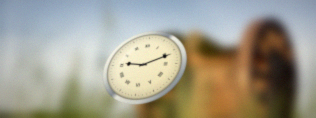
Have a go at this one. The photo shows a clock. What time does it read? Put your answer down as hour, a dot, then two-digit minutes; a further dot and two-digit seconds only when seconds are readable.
9.11
